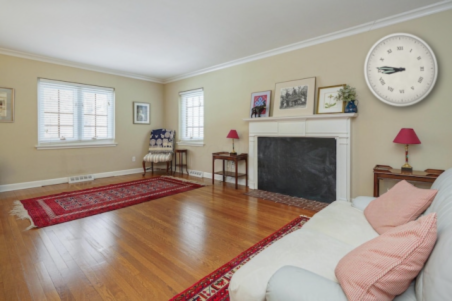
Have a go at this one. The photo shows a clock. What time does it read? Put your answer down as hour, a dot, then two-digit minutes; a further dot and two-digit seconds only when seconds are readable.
8.46
